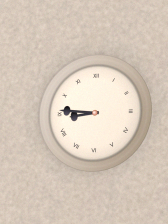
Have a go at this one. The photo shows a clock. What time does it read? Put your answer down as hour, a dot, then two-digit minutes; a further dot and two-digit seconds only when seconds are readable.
8.46
